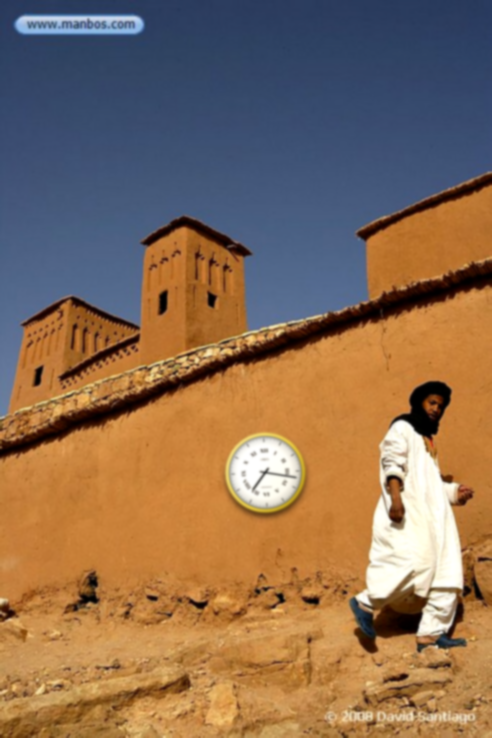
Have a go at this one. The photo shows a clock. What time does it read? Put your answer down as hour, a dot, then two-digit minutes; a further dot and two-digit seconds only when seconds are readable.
7.17
